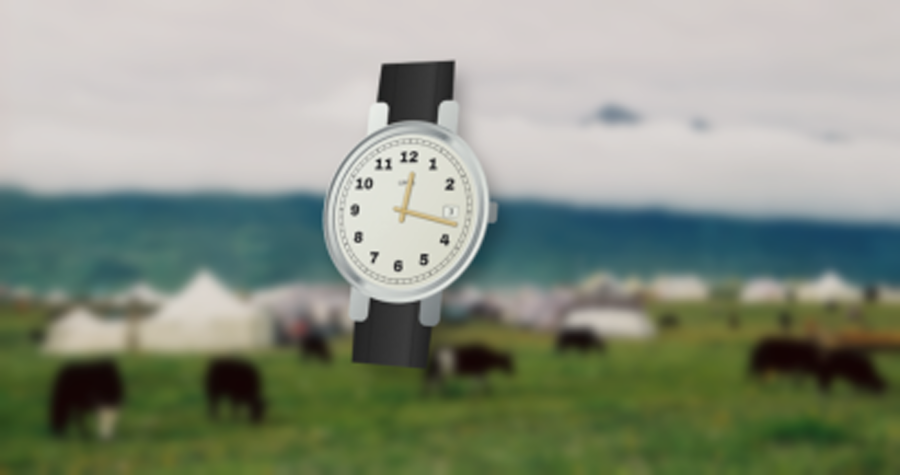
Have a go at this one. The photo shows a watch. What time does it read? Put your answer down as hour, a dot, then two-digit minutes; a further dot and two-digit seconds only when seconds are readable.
12.17
